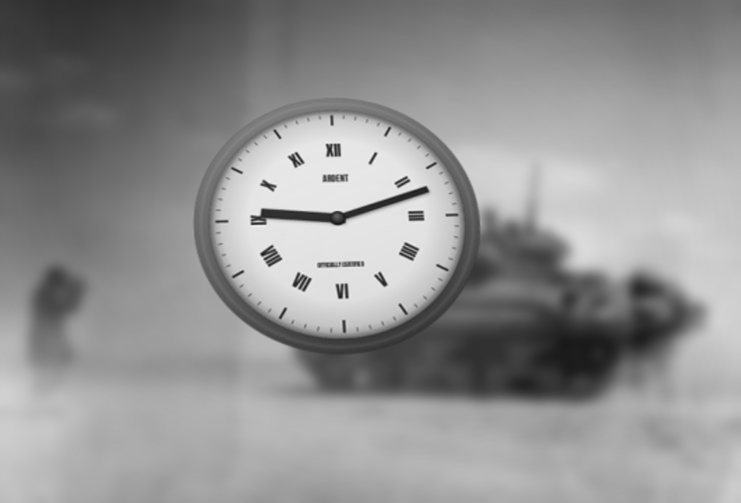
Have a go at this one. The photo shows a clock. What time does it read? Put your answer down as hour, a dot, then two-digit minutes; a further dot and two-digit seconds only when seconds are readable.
9.12
